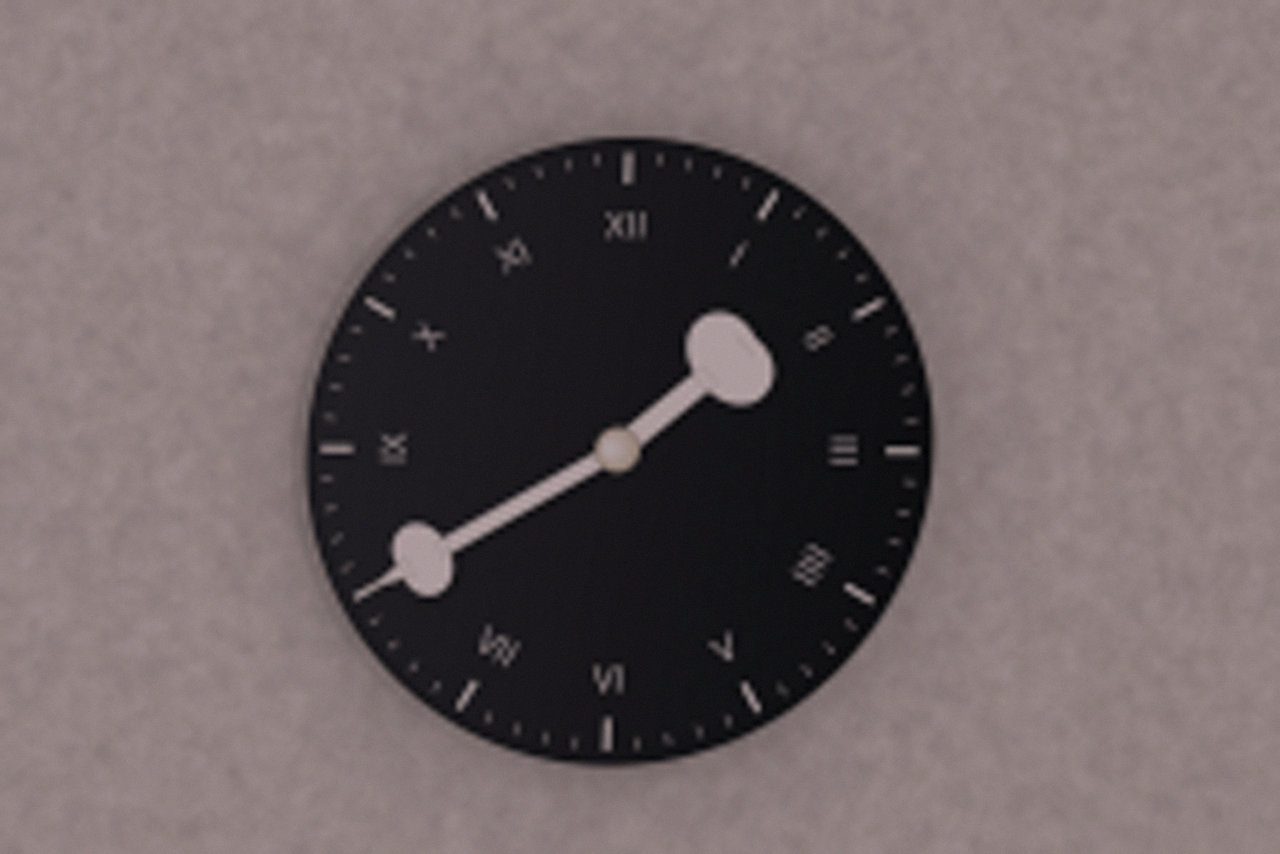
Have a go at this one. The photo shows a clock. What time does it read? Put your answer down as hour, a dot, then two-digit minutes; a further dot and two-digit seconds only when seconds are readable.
1.40
